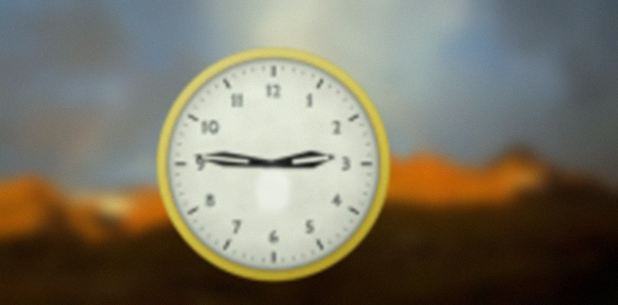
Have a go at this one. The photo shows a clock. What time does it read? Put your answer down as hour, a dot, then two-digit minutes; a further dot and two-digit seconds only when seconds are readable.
2.46
